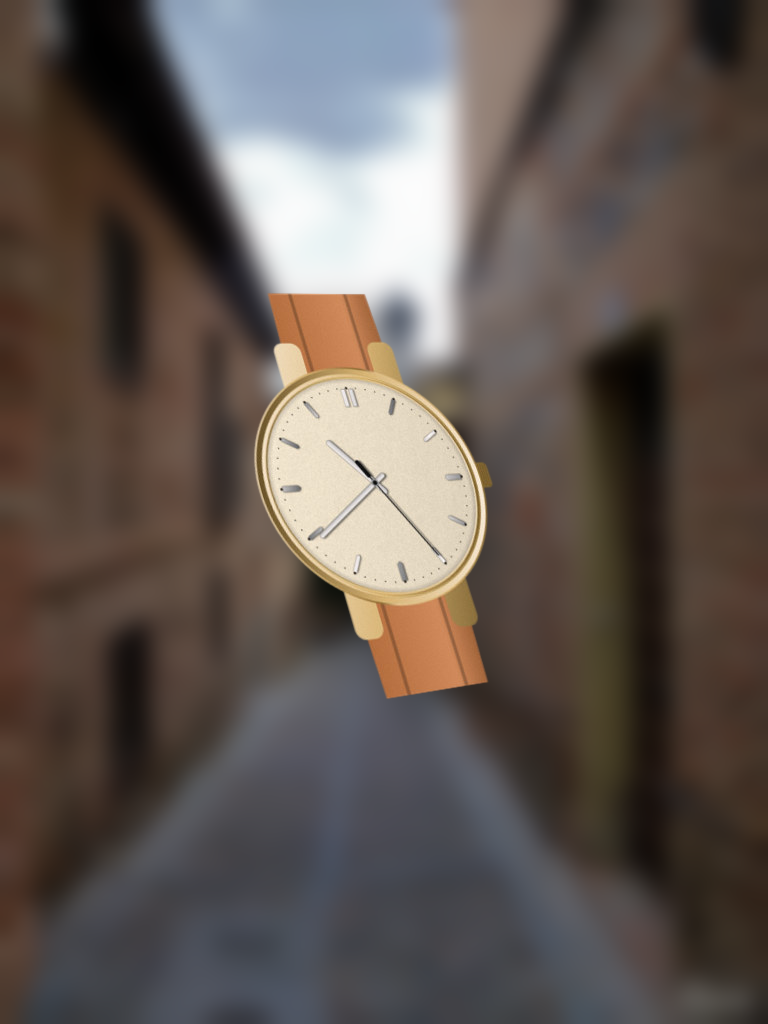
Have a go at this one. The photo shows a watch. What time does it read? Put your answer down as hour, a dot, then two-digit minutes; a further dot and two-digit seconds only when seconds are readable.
10.39.25
